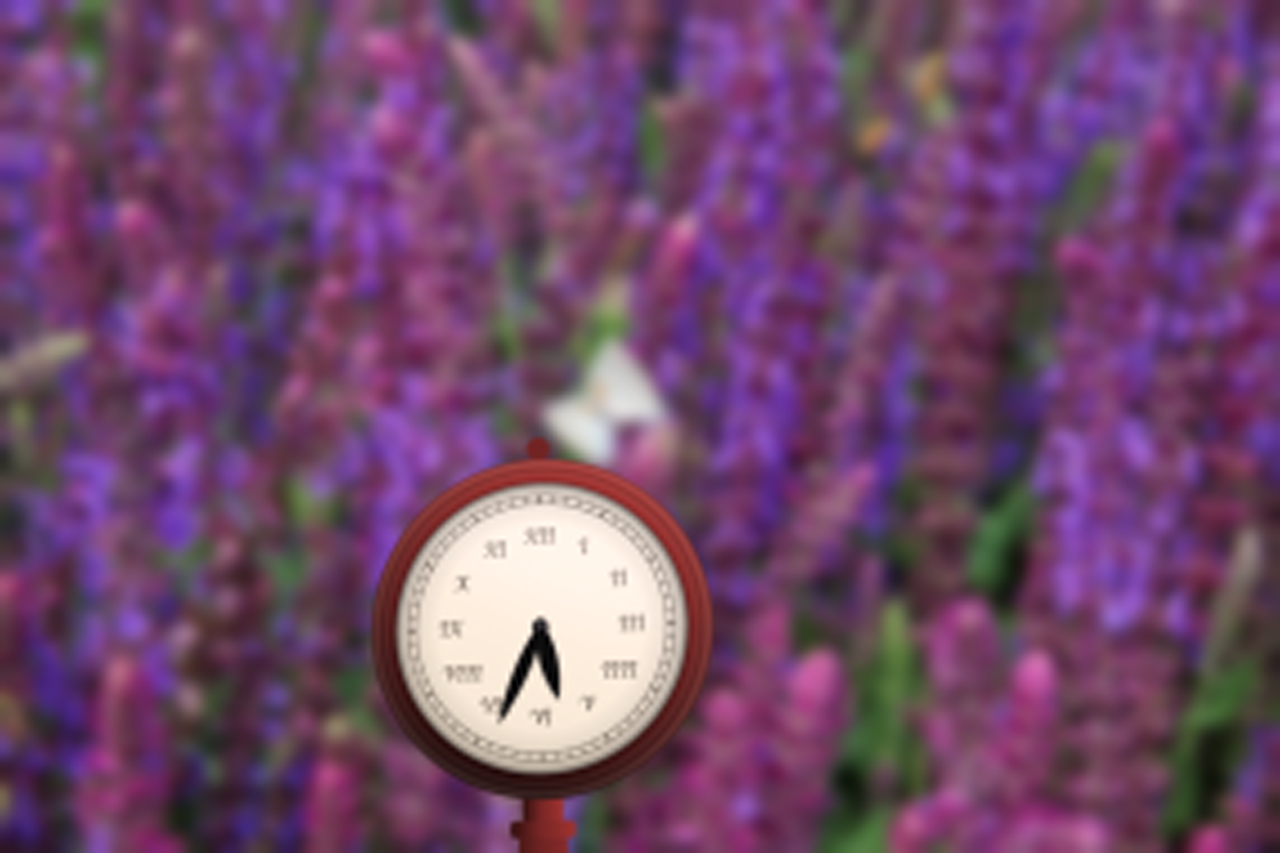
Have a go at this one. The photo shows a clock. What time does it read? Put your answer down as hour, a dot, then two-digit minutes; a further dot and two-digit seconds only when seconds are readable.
5.34
